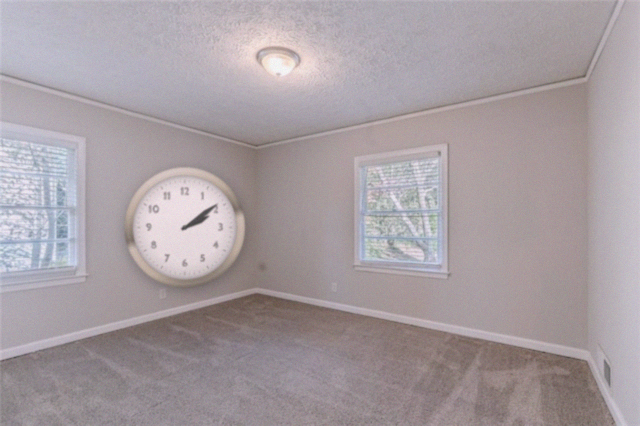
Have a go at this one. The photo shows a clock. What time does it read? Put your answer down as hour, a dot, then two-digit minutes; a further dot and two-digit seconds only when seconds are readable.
2.09
